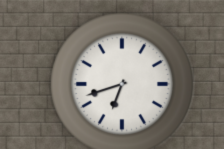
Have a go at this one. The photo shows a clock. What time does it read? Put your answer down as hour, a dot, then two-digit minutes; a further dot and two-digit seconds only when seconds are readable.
6.42
